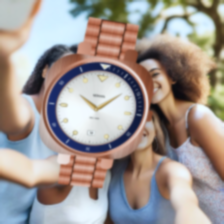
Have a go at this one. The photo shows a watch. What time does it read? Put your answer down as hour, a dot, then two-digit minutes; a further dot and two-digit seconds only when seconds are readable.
10.08
